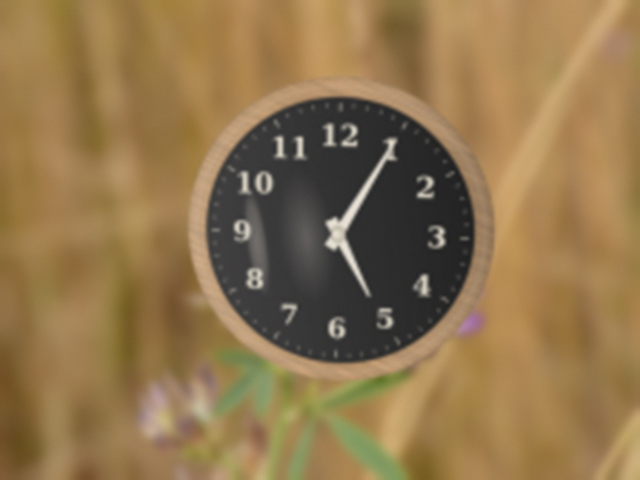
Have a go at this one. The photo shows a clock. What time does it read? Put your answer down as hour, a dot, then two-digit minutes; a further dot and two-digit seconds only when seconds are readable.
5.05
